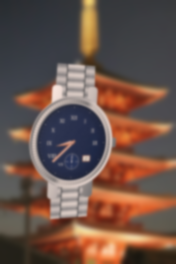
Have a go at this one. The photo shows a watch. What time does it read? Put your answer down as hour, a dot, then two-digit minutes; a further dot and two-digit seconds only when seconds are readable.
8.38
